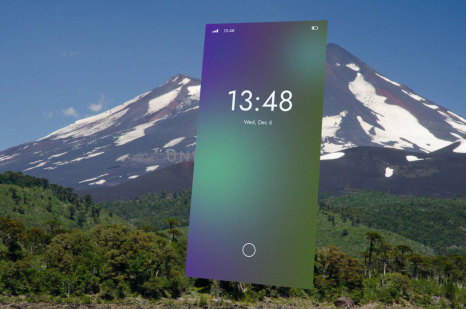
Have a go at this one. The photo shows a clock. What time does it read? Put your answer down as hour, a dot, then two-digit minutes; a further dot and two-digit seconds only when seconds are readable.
13.48
